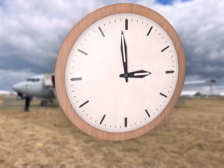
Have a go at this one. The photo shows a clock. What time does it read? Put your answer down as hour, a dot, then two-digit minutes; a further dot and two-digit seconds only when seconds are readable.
2.59
